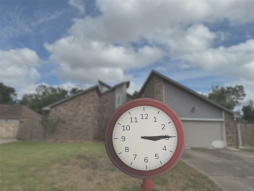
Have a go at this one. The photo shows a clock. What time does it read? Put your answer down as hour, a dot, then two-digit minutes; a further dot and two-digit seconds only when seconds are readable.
3.15
